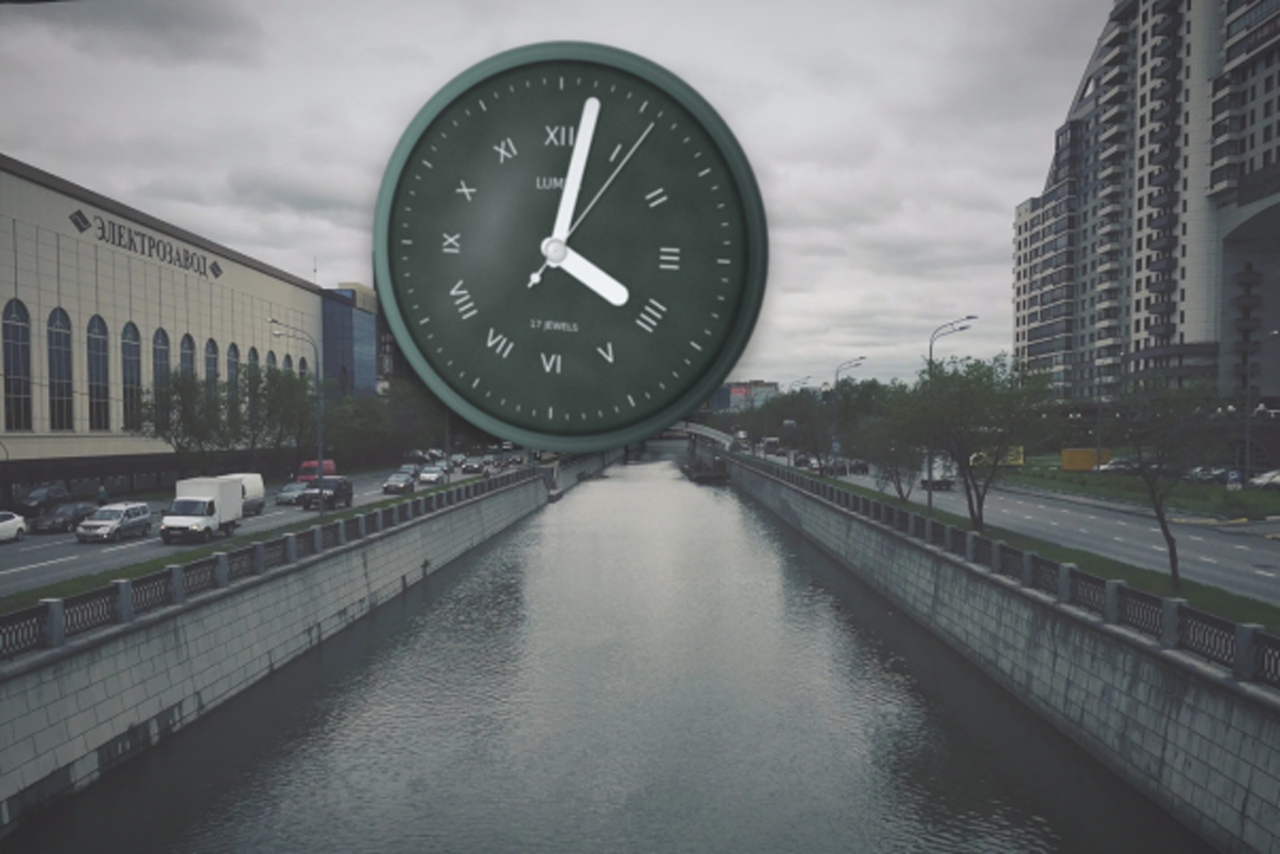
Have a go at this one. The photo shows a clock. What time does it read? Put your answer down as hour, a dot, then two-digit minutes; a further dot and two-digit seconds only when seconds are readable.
4.02.06
